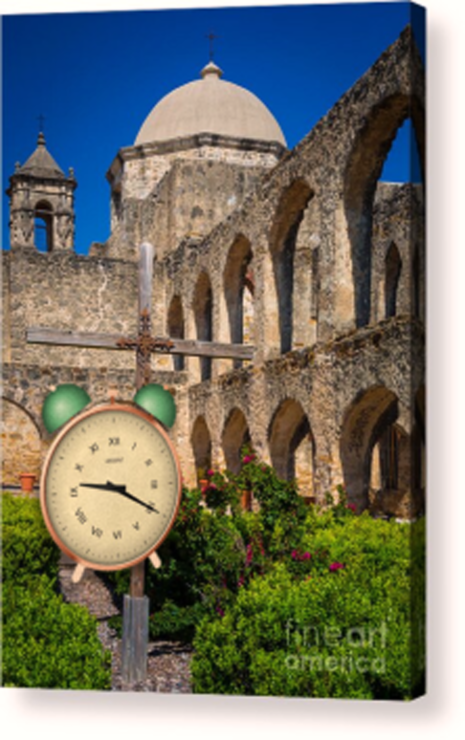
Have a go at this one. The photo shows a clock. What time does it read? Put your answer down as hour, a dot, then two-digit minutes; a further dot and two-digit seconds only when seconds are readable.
9.20
